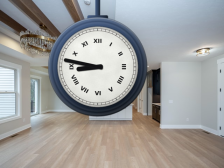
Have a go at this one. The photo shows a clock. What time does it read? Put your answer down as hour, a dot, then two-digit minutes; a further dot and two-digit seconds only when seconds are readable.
8.47
